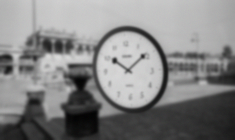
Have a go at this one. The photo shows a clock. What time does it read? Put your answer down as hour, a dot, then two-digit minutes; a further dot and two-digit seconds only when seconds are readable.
10.09
